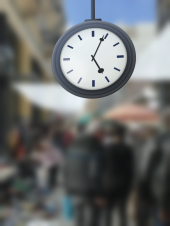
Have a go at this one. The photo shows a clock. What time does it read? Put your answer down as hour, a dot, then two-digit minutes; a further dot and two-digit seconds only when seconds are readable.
5.04
